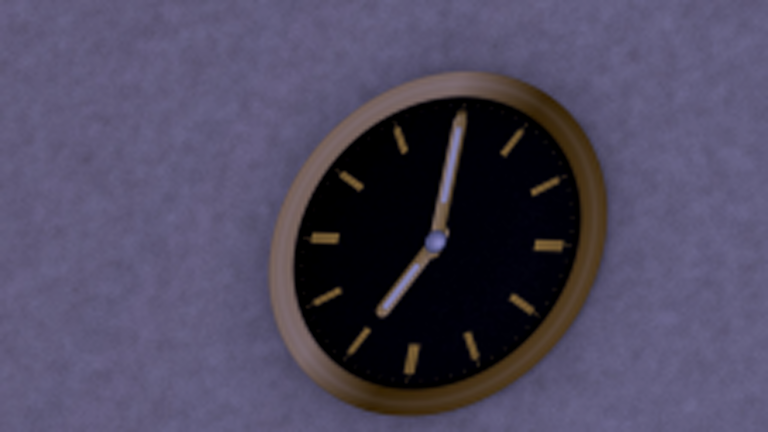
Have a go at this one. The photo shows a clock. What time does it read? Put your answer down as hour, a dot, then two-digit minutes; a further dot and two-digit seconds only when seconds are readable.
7.00
